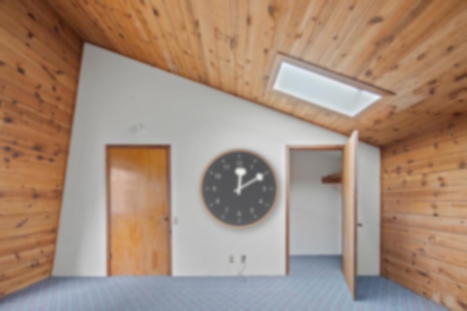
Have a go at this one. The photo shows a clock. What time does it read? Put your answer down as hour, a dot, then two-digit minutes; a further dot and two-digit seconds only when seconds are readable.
12.10
